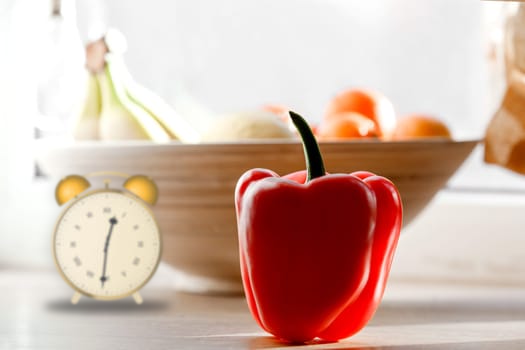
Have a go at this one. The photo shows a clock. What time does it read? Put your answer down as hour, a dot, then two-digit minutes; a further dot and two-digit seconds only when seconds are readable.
12.31
